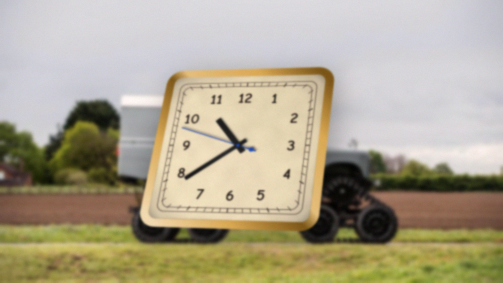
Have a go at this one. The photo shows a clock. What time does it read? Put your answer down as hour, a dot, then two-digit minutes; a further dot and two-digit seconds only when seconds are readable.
10.38.48
